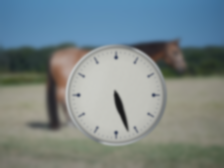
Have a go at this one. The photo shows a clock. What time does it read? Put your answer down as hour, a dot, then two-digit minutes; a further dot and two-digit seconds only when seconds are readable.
5.27
